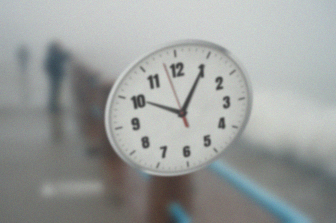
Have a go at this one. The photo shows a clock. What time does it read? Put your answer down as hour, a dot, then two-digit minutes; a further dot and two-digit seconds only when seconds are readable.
10.04.58
